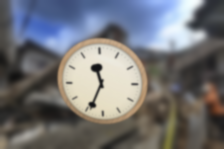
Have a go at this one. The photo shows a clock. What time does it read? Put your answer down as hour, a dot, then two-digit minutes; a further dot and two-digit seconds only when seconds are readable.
11.34
